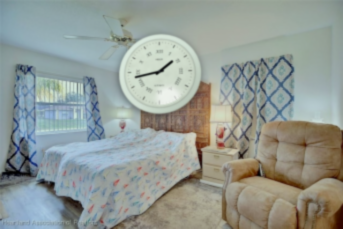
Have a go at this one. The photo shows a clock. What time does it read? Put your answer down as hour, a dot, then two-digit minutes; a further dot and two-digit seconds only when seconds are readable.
1.43
